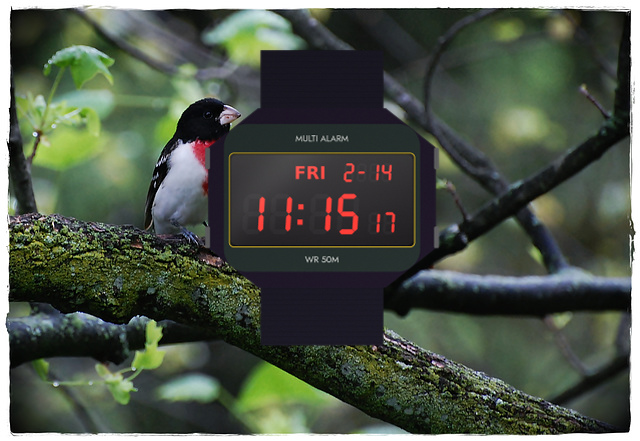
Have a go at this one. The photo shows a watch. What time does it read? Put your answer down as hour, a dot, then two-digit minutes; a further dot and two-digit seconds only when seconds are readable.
11.15.17
